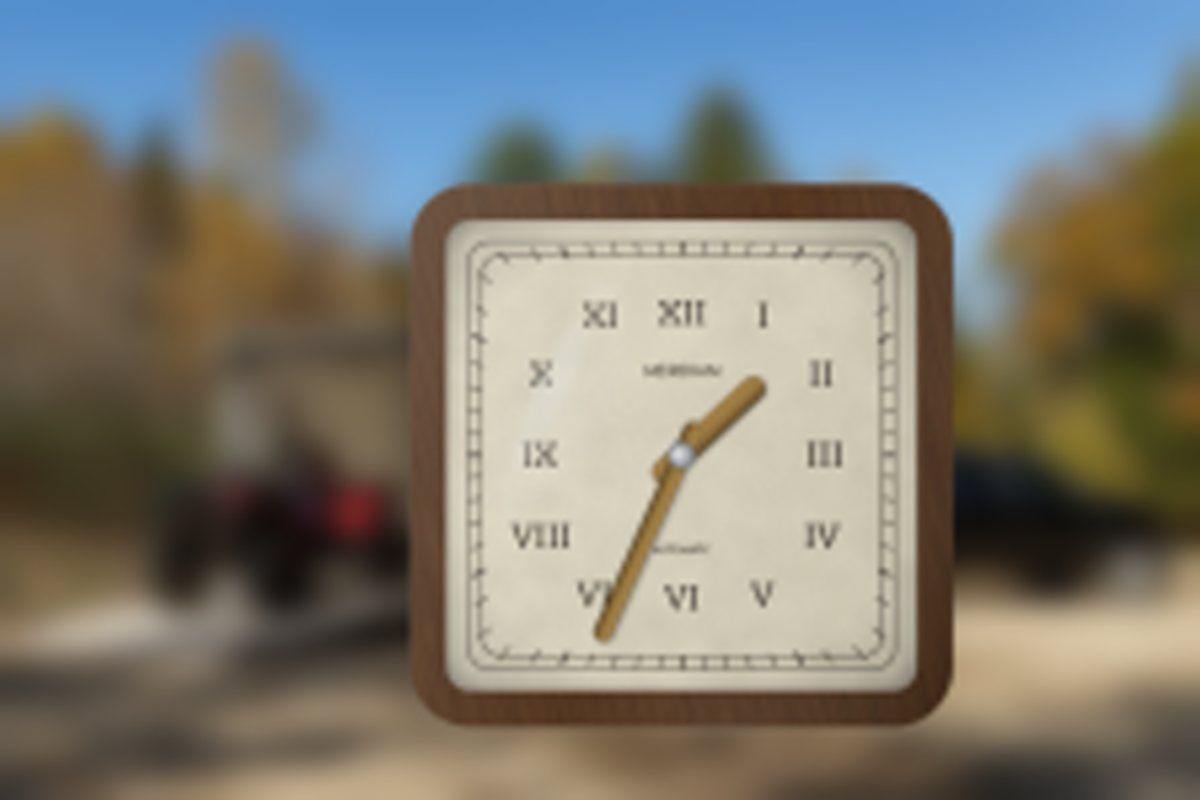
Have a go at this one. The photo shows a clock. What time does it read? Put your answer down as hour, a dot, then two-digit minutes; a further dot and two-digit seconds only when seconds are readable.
1.34
